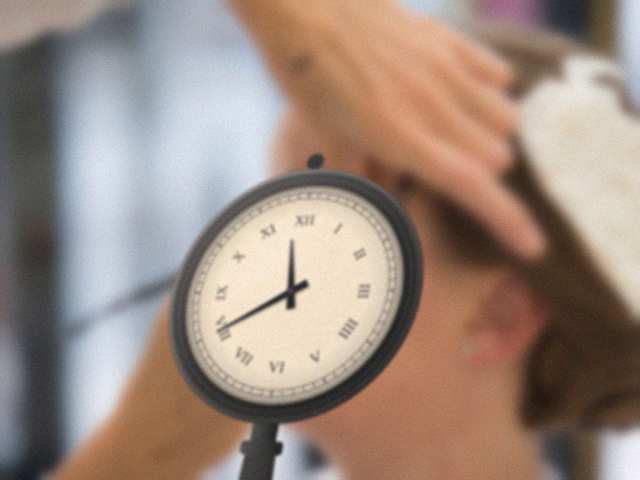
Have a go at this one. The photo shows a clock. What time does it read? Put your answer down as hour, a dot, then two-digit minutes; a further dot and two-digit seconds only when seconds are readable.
11.40
